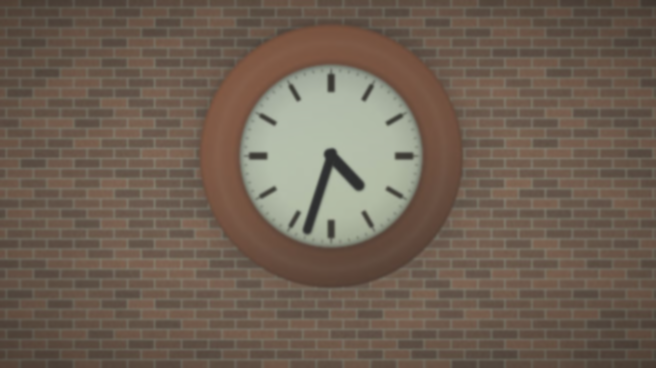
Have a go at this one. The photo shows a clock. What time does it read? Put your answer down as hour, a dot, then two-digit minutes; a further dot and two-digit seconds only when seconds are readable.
4.33
